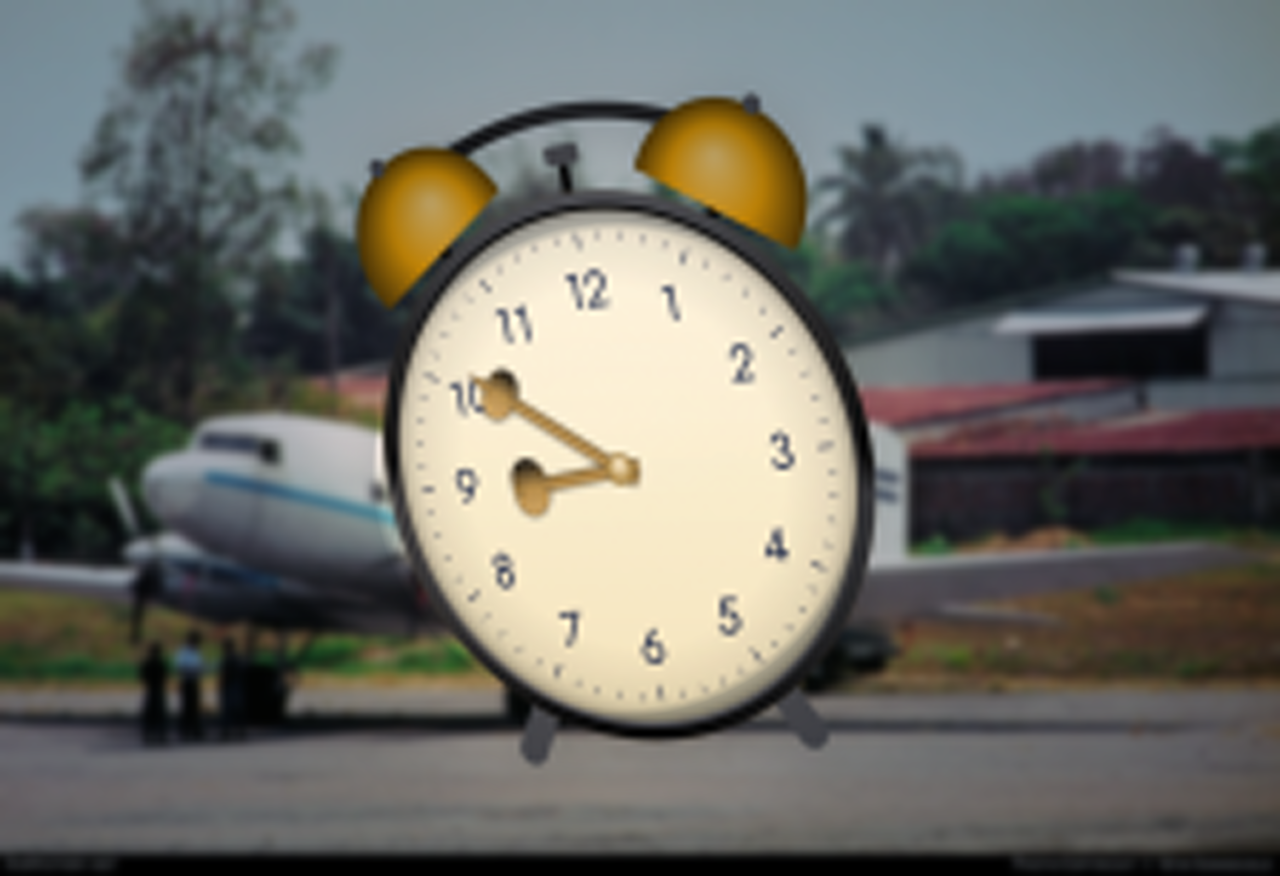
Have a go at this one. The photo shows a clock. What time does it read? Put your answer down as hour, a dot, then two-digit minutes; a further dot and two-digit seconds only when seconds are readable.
8.51
